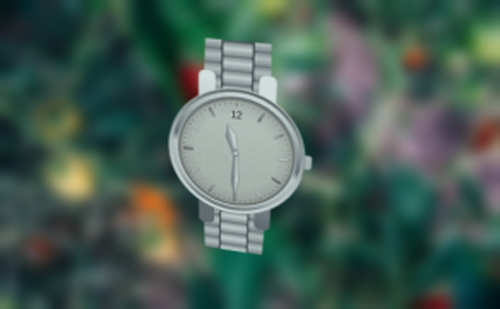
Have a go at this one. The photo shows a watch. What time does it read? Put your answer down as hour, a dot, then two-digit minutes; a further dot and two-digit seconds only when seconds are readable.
11.30
